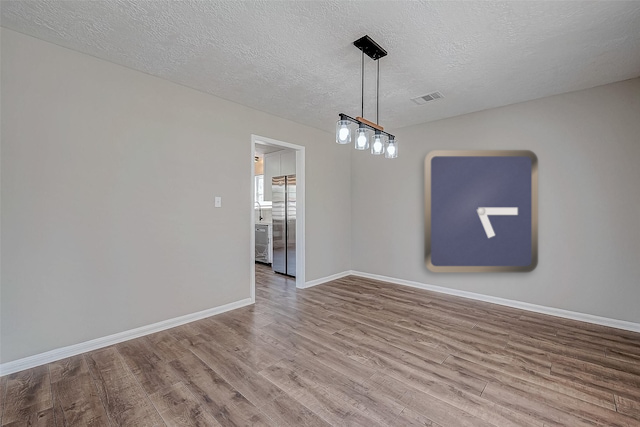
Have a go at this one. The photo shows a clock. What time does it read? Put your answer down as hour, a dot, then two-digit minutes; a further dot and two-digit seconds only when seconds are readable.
5.15
